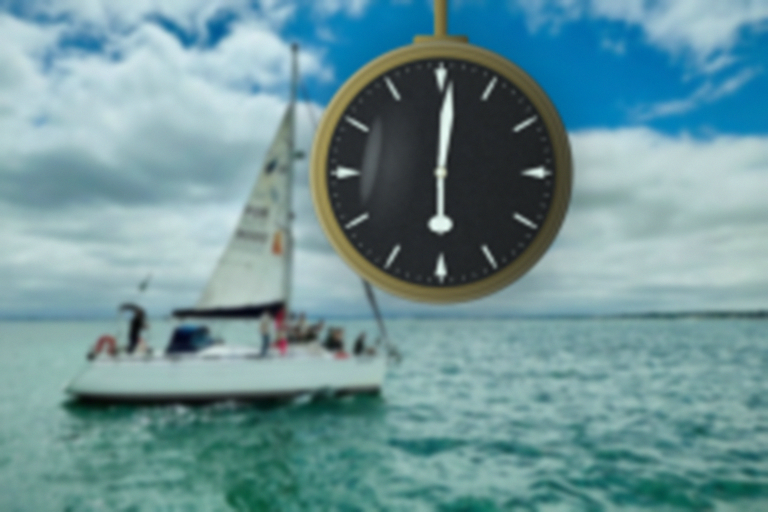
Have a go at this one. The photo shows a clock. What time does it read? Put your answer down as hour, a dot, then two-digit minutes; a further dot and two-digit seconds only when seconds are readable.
6.01
